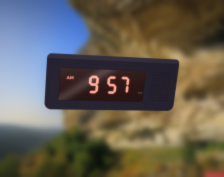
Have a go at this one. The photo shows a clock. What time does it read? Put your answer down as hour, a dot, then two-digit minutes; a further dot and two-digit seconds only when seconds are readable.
9.57
